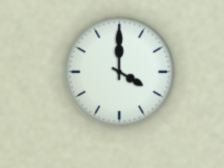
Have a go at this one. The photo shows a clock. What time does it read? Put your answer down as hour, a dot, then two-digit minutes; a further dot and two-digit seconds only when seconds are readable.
4.00
